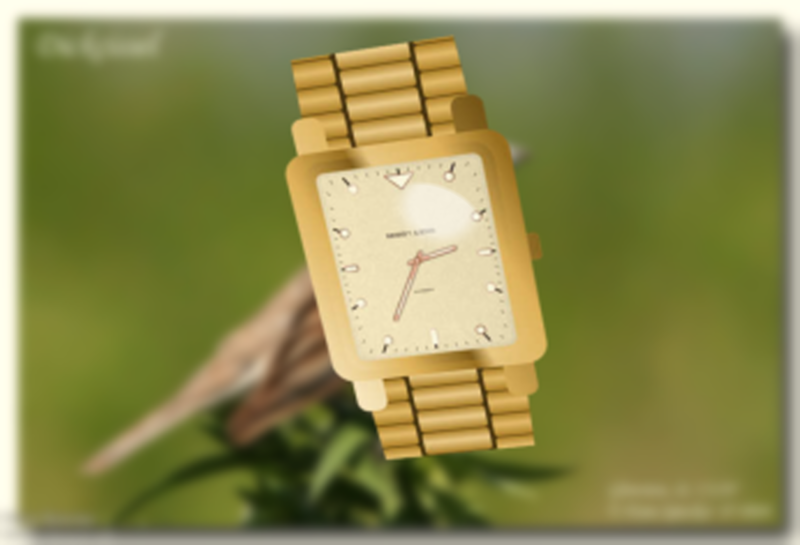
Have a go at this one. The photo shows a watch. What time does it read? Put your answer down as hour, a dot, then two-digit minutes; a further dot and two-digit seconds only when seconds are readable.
2.35
